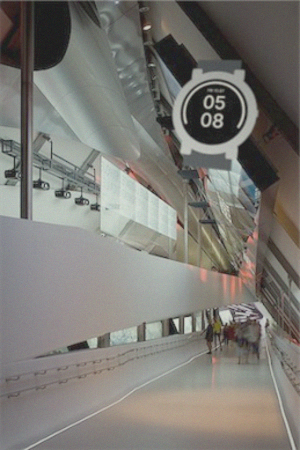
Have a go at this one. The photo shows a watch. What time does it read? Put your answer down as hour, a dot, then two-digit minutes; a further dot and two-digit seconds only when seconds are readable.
5.08
